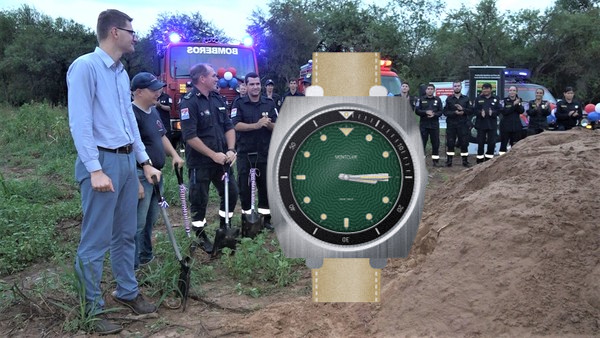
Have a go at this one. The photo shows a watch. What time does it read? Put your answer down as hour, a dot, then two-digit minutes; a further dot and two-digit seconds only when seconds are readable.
3.15
